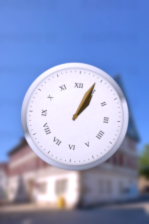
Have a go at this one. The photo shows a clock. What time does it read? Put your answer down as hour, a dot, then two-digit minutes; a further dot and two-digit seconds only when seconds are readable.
1.04
